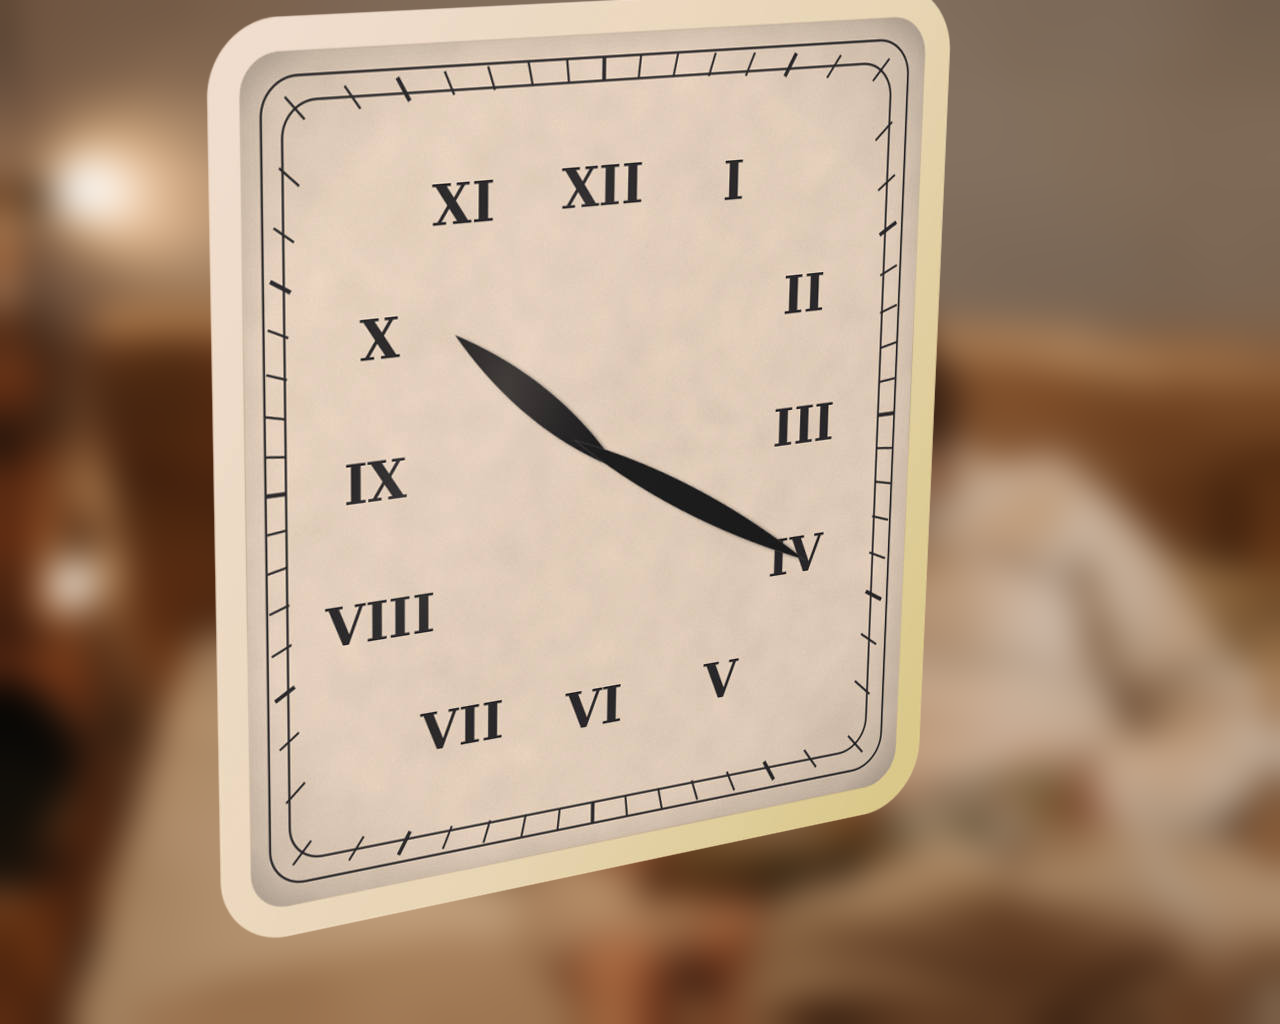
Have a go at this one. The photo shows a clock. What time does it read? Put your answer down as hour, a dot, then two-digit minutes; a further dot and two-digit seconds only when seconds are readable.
10.20
